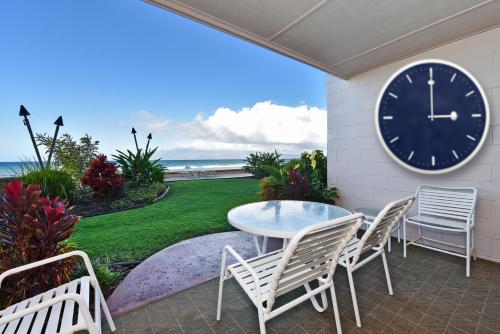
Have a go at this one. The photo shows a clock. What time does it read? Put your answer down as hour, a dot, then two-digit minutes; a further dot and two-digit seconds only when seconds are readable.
3.00
